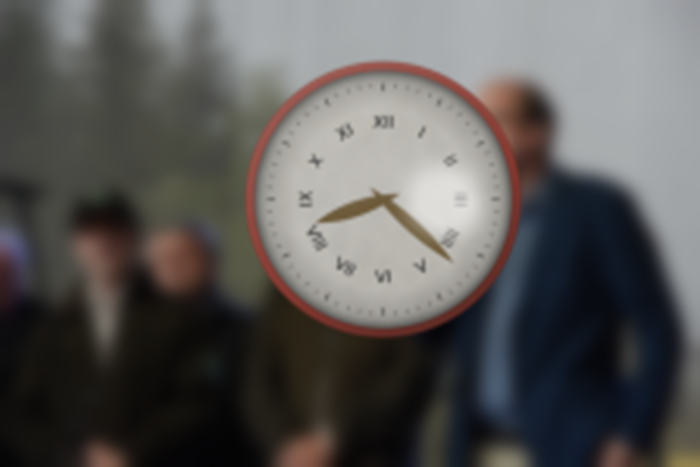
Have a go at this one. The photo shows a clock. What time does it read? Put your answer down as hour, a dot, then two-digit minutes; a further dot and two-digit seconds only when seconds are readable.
8.22
